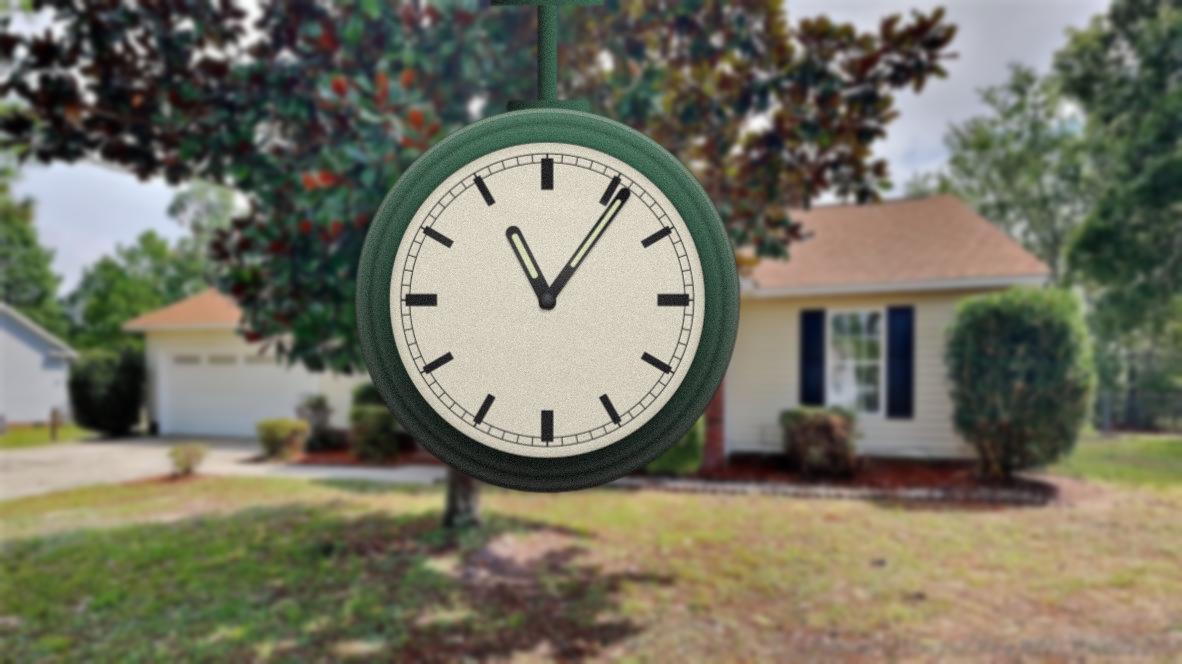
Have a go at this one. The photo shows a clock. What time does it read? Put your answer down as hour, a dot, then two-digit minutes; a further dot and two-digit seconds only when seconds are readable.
11.06
